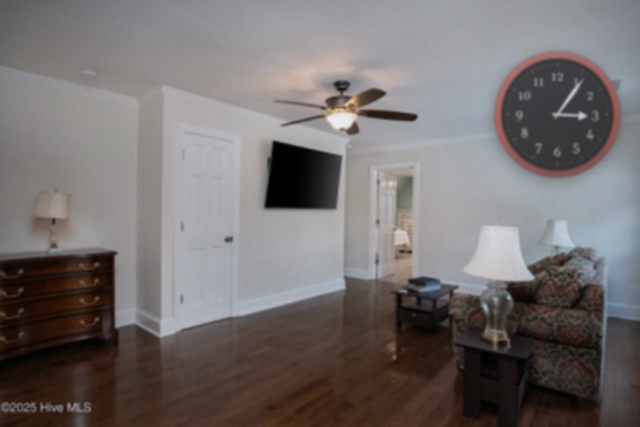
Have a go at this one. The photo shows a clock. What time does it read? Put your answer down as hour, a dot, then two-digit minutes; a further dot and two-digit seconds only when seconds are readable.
3.06
